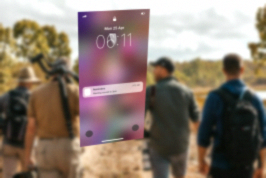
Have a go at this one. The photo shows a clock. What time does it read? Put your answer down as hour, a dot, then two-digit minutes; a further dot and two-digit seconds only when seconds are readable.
6.11
